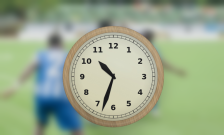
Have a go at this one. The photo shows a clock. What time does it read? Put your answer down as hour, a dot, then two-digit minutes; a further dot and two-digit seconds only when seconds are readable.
10.33
